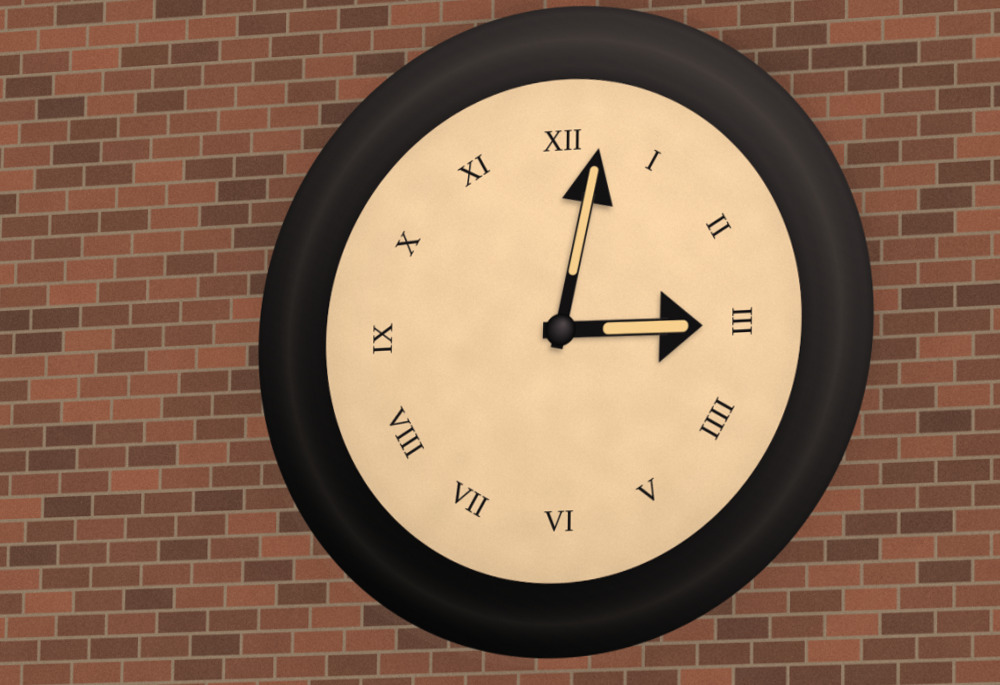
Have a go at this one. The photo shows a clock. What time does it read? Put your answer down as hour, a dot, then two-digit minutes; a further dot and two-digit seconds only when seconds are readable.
3.02
